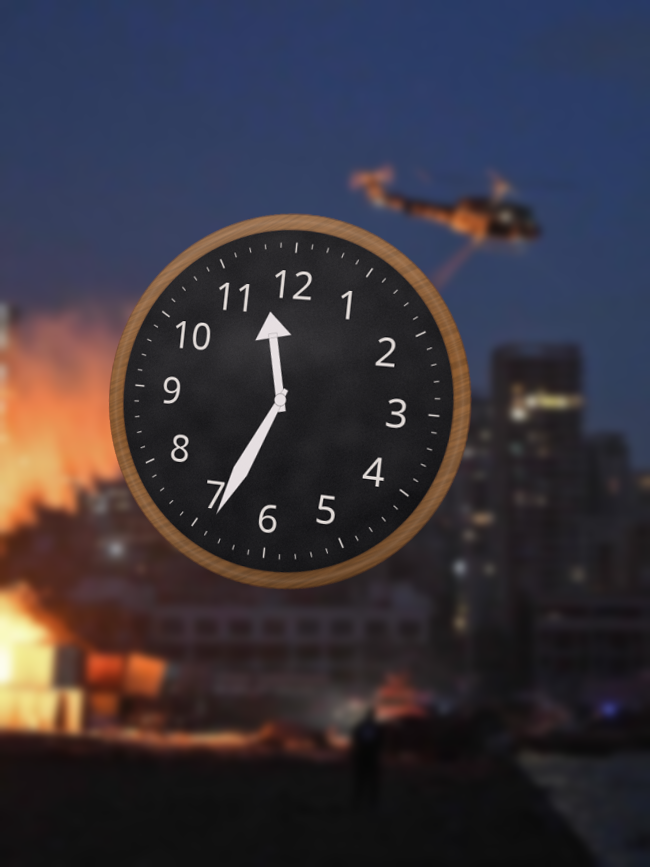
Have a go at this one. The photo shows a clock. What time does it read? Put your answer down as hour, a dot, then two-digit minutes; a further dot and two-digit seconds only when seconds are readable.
11.34
